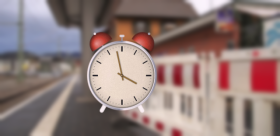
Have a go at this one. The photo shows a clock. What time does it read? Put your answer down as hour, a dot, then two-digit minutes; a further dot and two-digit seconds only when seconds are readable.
3.58
